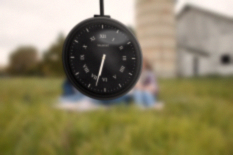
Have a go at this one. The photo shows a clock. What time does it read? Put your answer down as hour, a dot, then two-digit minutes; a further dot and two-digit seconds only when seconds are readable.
6.33
